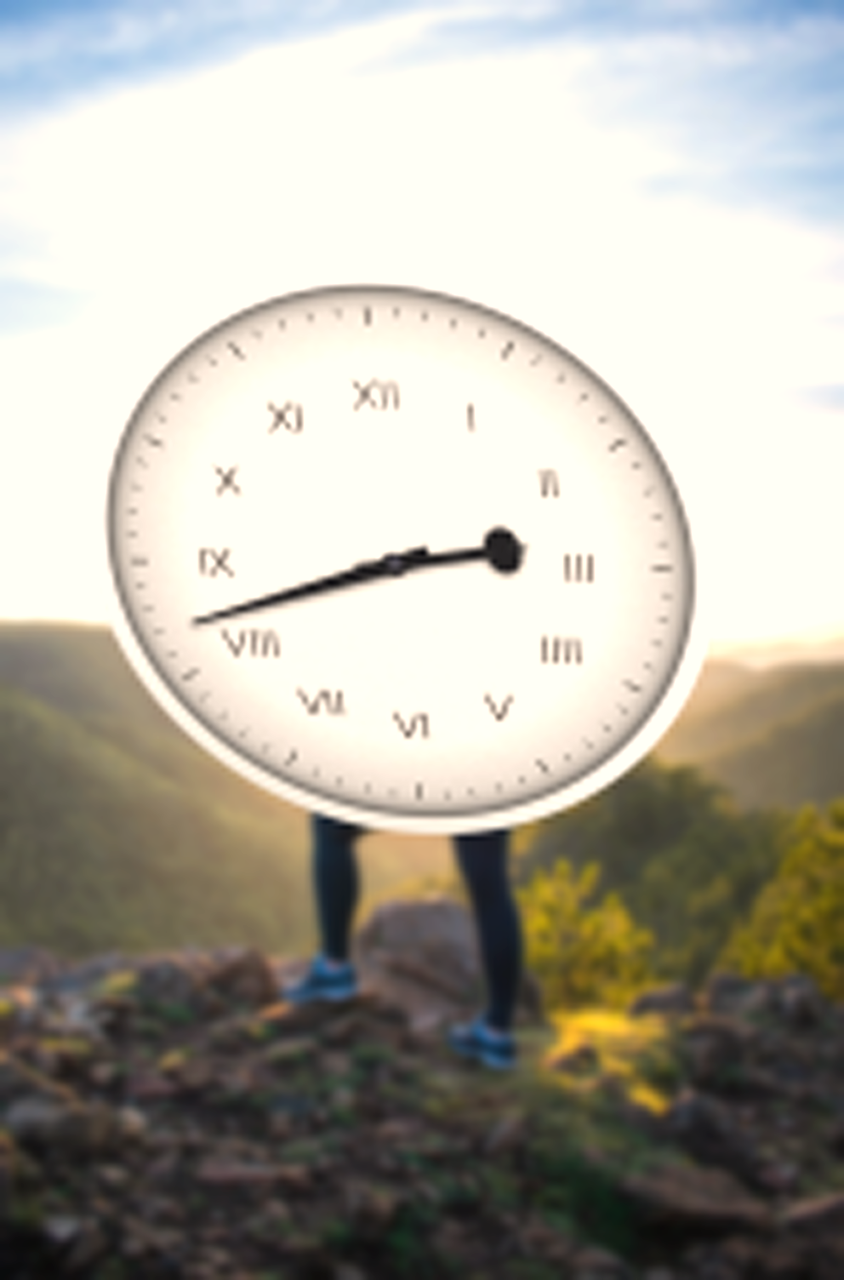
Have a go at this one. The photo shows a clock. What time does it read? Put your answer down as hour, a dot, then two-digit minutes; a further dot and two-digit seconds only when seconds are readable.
2.42
